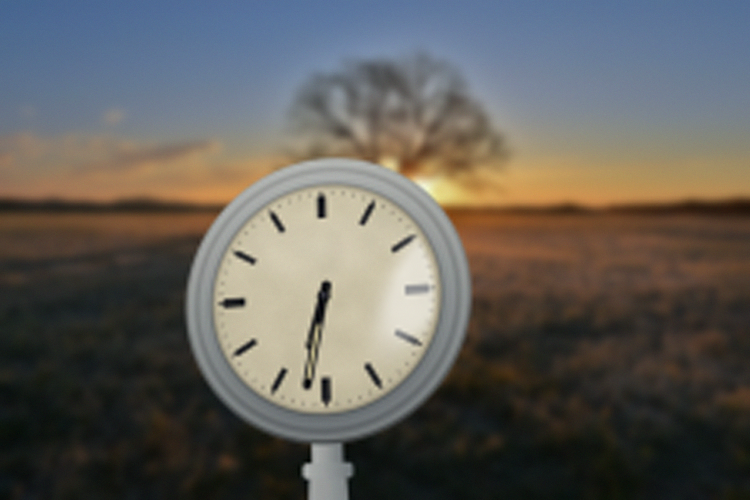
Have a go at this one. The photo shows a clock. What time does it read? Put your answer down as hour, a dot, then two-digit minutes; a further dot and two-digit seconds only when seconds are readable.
6.32
